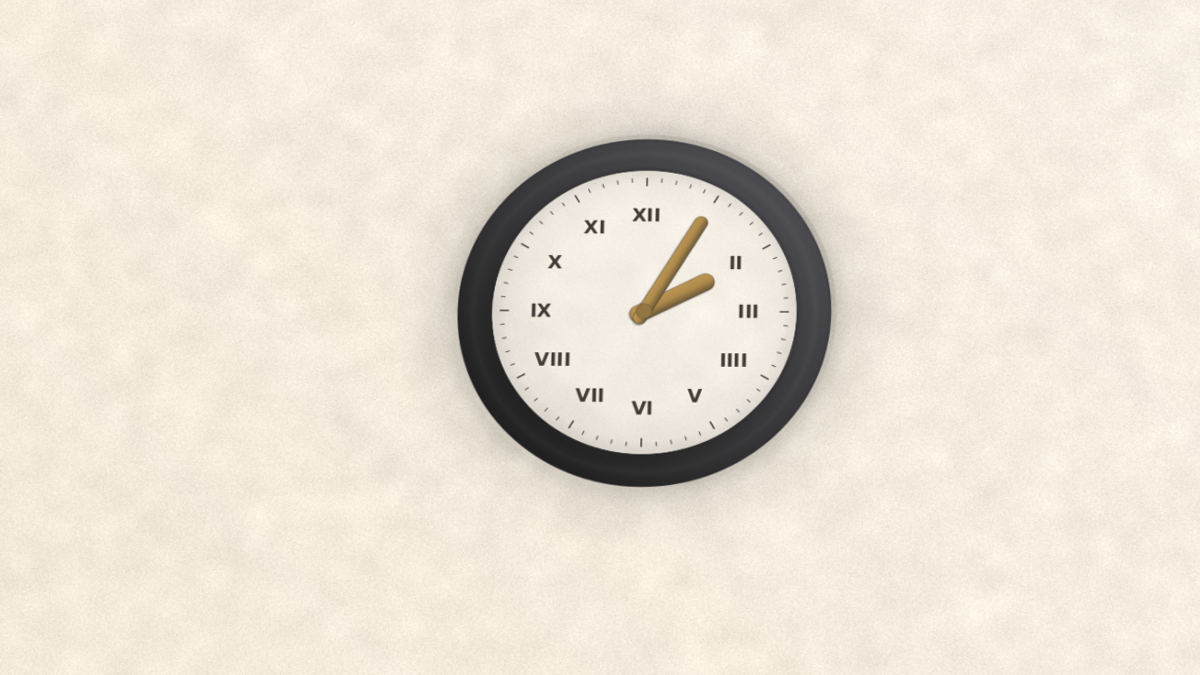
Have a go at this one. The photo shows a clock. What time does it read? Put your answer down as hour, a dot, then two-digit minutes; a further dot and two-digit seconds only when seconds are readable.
2.05
